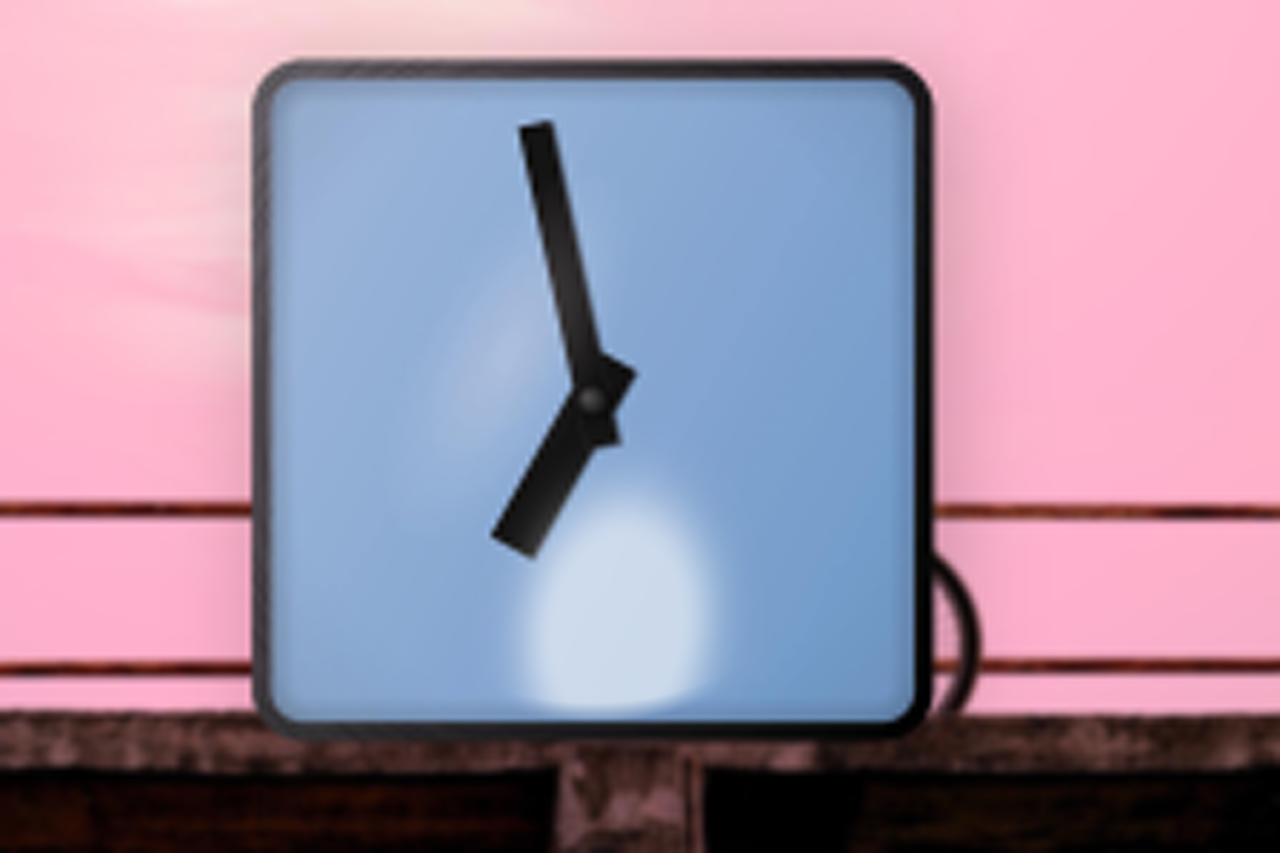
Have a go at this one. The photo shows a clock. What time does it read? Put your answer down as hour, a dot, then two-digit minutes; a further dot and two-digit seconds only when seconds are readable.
6.58
